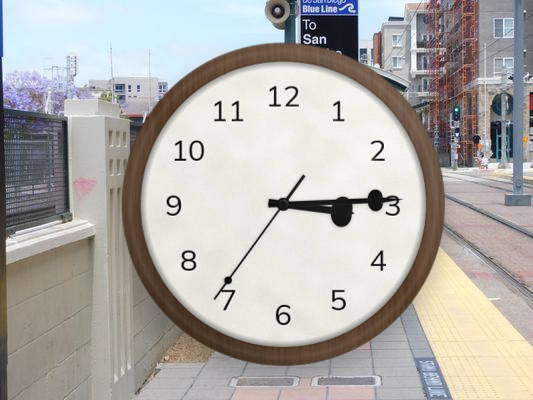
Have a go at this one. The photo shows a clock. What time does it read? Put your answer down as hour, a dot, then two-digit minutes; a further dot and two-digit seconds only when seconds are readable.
3.14.36
